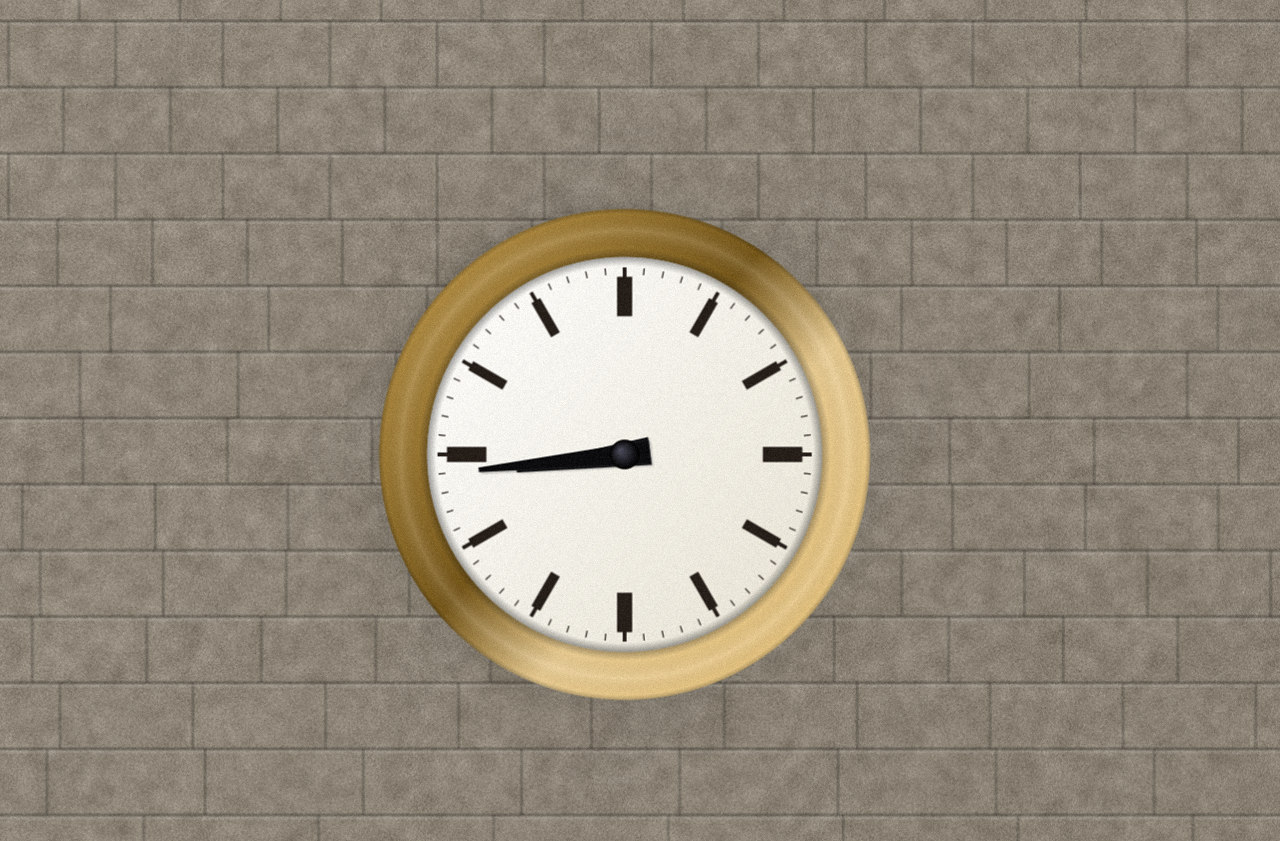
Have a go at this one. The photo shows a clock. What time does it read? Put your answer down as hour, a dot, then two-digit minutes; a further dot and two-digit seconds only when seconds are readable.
8.44
